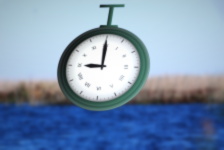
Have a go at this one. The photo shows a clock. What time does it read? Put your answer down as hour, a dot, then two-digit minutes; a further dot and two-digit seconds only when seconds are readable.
9.00
